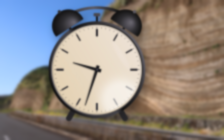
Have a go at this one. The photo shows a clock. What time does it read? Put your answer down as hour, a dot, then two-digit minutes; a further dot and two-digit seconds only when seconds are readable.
9.33
